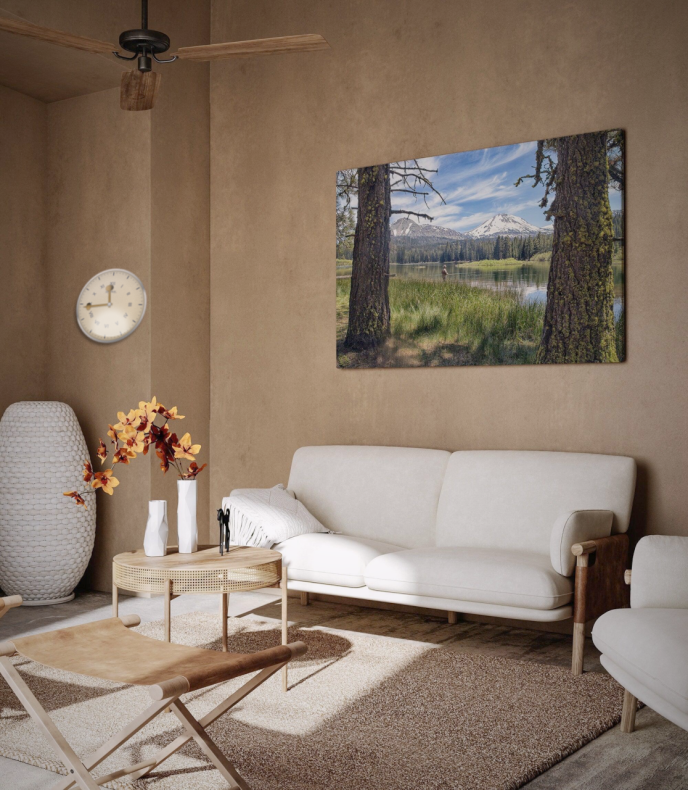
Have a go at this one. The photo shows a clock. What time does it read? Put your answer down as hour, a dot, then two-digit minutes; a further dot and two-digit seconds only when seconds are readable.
11.44
